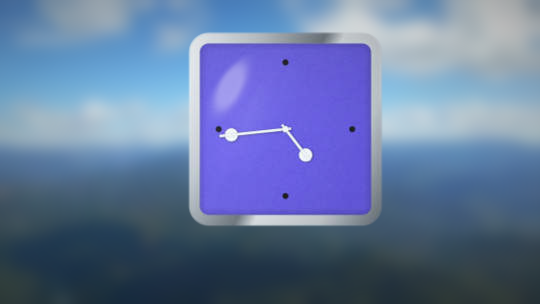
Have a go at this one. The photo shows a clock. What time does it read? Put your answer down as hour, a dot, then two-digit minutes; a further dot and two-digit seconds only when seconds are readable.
4.44
